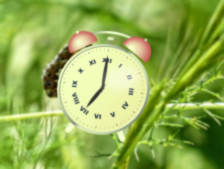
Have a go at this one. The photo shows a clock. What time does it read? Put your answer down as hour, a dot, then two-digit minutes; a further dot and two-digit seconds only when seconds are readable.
7.00
